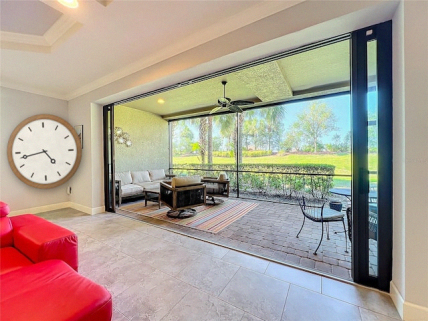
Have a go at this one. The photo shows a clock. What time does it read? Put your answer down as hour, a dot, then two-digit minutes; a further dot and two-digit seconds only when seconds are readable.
4.43
